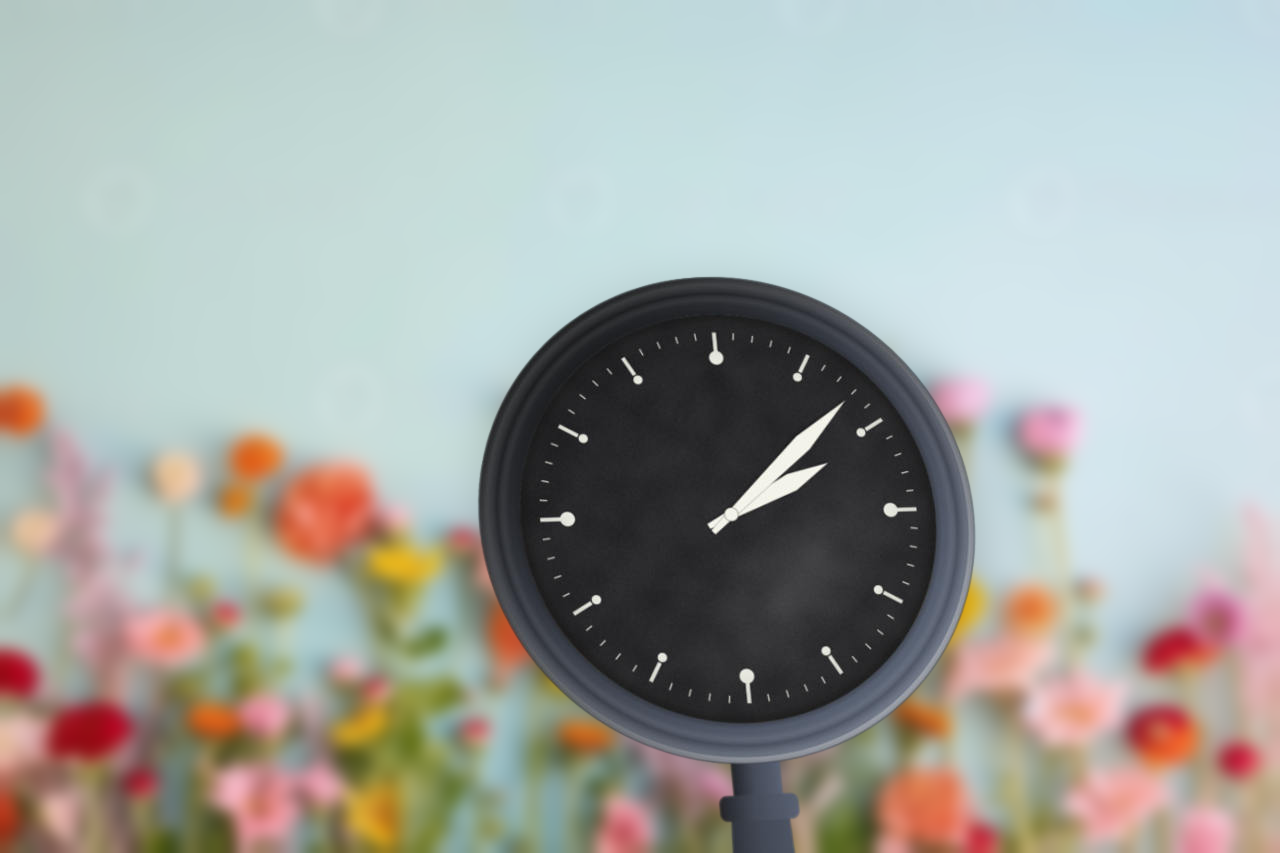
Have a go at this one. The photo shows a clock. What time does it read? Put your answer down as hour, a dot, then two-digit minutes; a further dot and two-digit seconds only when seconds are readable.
2.08
